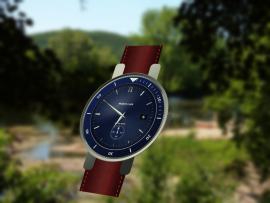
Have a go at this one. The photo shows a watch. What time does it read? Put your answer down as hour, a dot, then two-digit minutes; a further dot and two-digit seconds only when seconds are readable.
6.50
